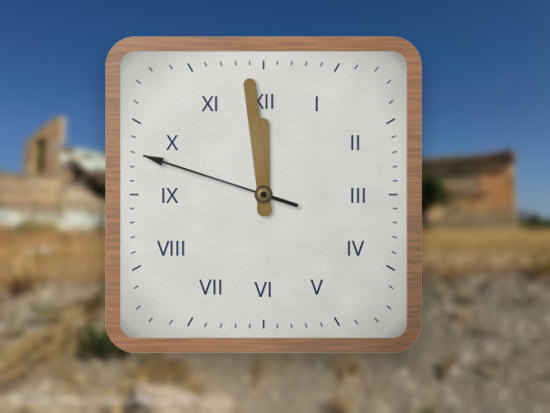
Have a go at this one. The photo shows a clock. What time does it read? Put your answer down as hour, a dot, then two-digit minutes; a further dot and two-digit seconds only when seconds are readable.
11.58.48
